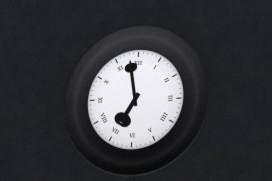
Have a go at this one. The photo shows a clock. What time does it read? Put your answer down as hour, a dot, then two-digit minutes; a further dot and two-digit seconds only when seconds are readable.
6.58
